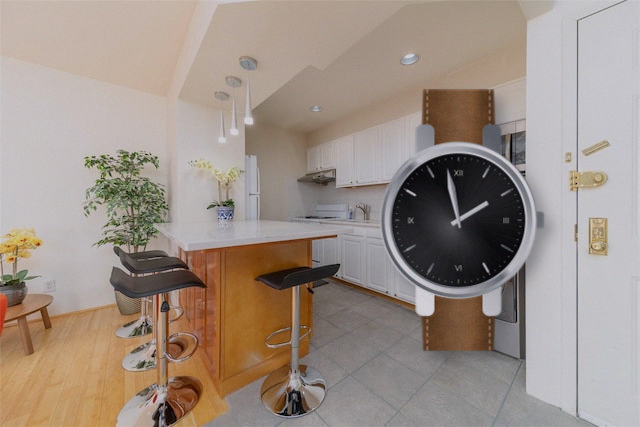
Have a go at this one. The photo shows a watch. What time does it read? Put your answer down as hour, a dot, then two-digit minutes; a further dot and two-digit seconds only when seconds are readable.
1.58
